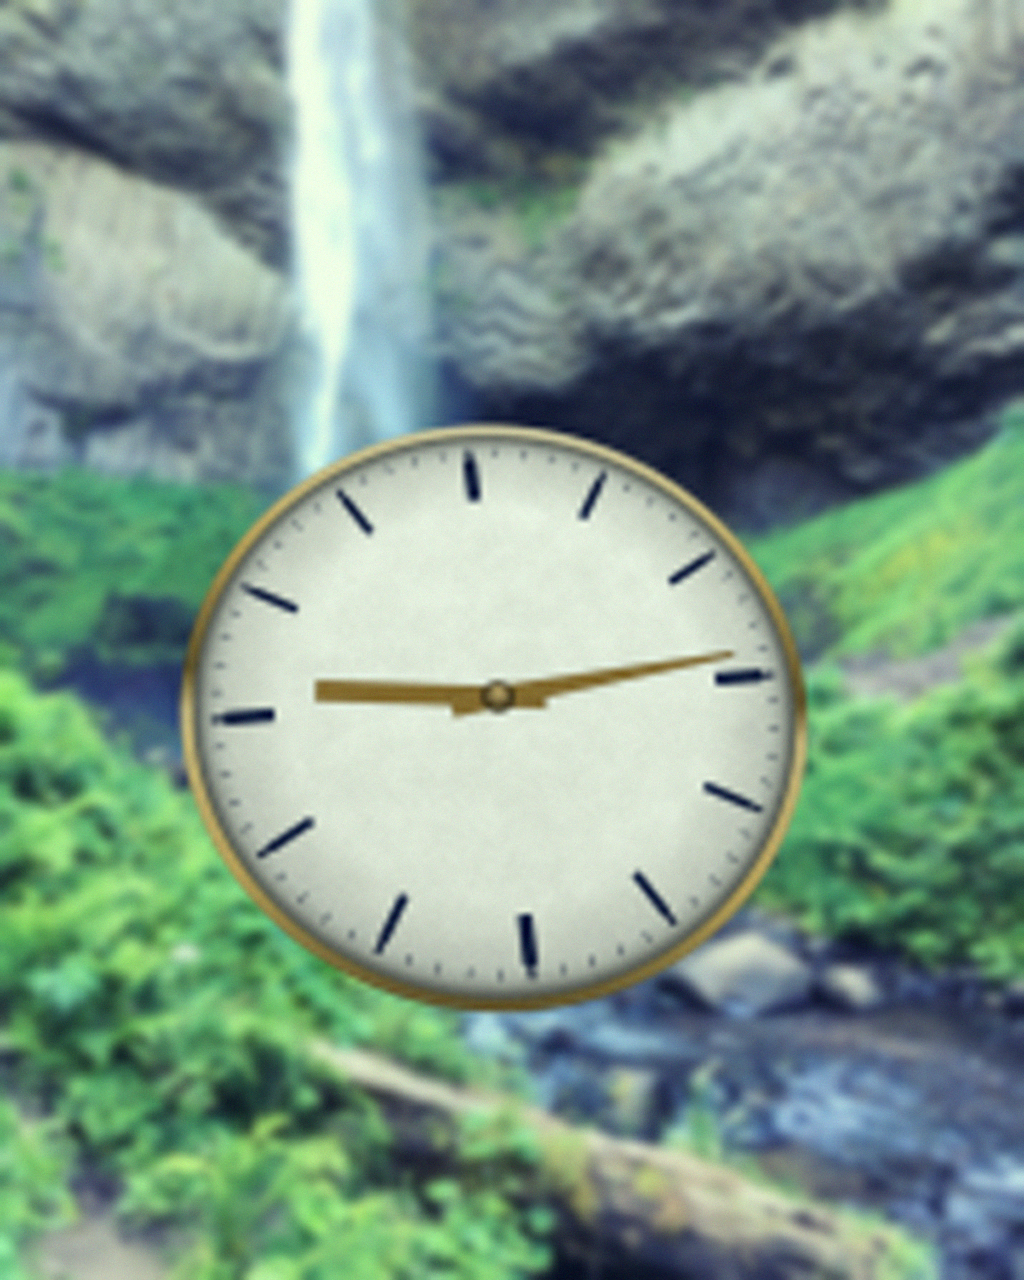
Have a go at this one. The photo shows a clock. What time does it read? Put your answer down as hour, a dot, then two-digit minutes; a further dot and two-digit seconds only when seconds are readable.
9.14
